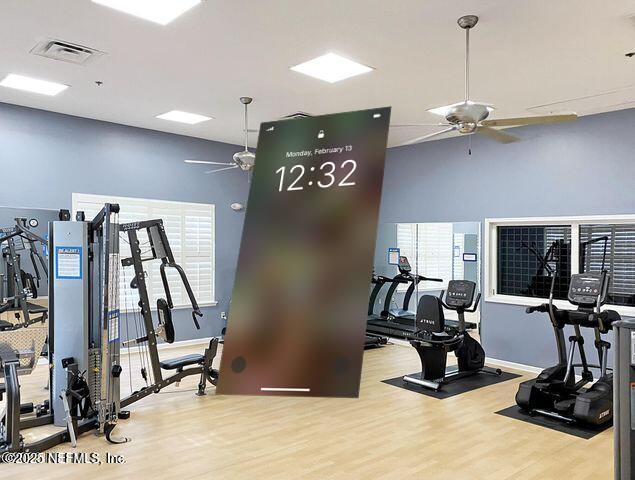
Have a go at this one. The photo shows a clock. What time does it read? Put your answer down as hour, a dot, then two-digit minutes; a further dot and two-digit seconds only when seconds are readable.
12.32
